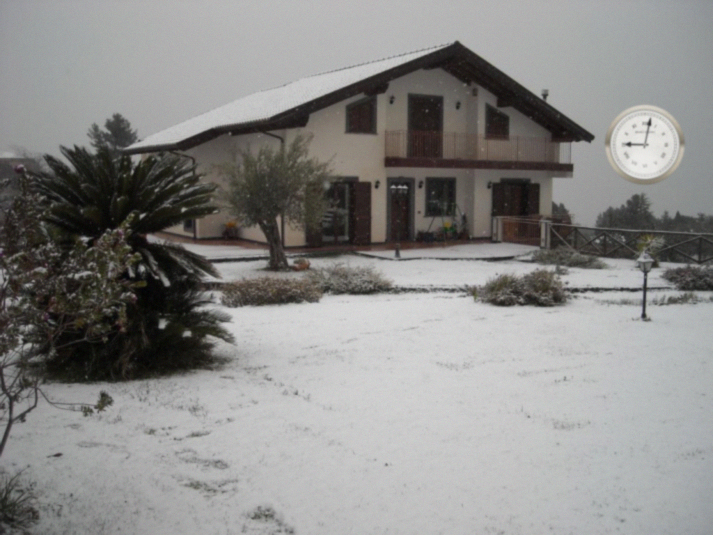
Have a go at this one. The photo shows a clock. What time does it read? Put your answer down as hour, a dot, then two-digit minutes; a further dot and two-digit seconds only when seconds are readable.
9.02
